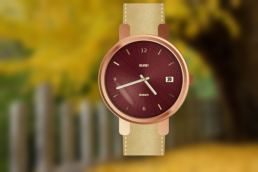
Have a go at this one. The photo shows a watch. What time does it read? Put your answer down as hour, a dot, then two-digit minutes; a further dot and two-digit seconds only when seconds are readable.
4.42
